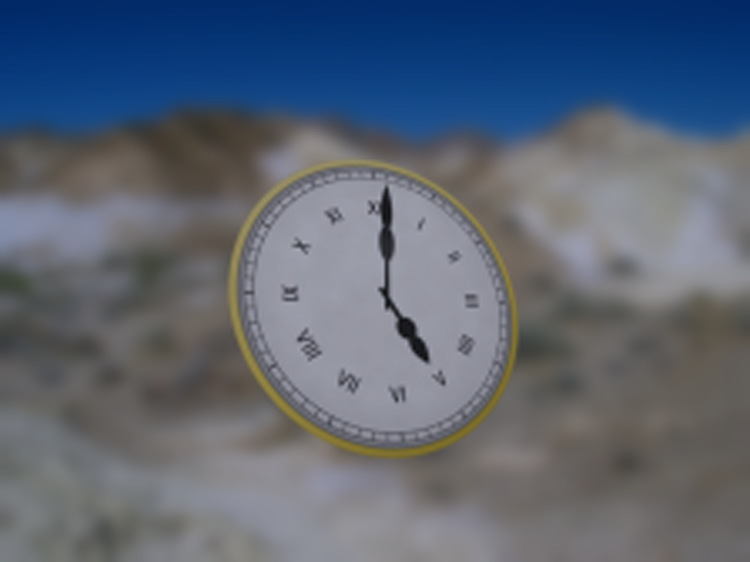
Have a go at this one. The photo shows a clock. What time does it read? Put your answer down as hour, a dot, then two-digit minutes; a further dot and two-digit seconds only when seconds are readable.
5.01
